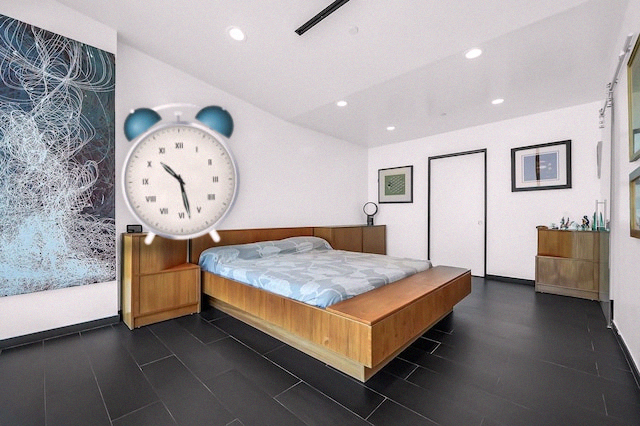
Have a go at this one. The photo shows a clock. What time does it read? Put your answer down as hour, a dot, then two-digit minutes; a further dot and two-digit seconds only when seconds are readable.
10.28
